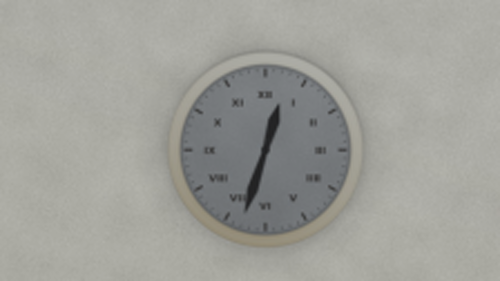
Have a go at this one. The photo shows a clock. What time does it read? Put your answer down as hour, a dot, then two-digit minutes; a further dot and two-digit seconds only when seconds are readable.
12.33
